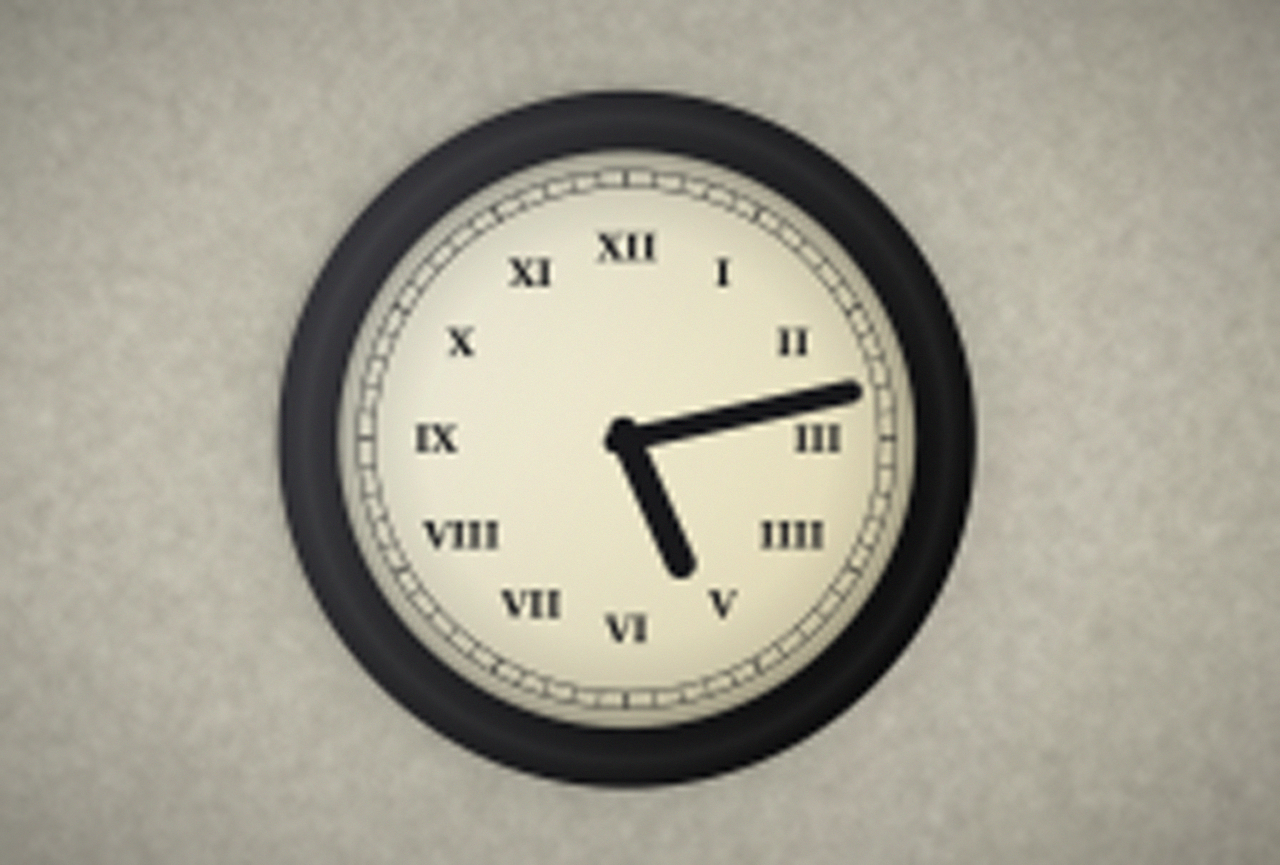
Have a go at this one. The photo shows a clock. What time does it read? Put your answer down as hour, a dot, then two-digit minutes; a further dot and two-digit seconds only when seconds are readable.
5.13
